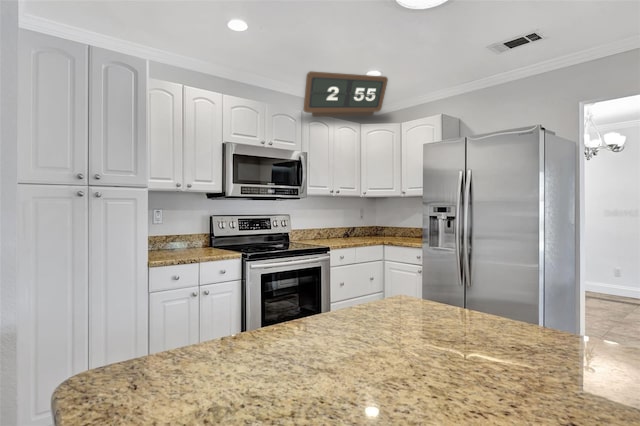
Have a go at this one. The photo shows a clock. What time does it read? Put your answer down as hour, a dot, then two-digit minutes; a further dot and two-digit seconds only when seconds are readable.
2.55
